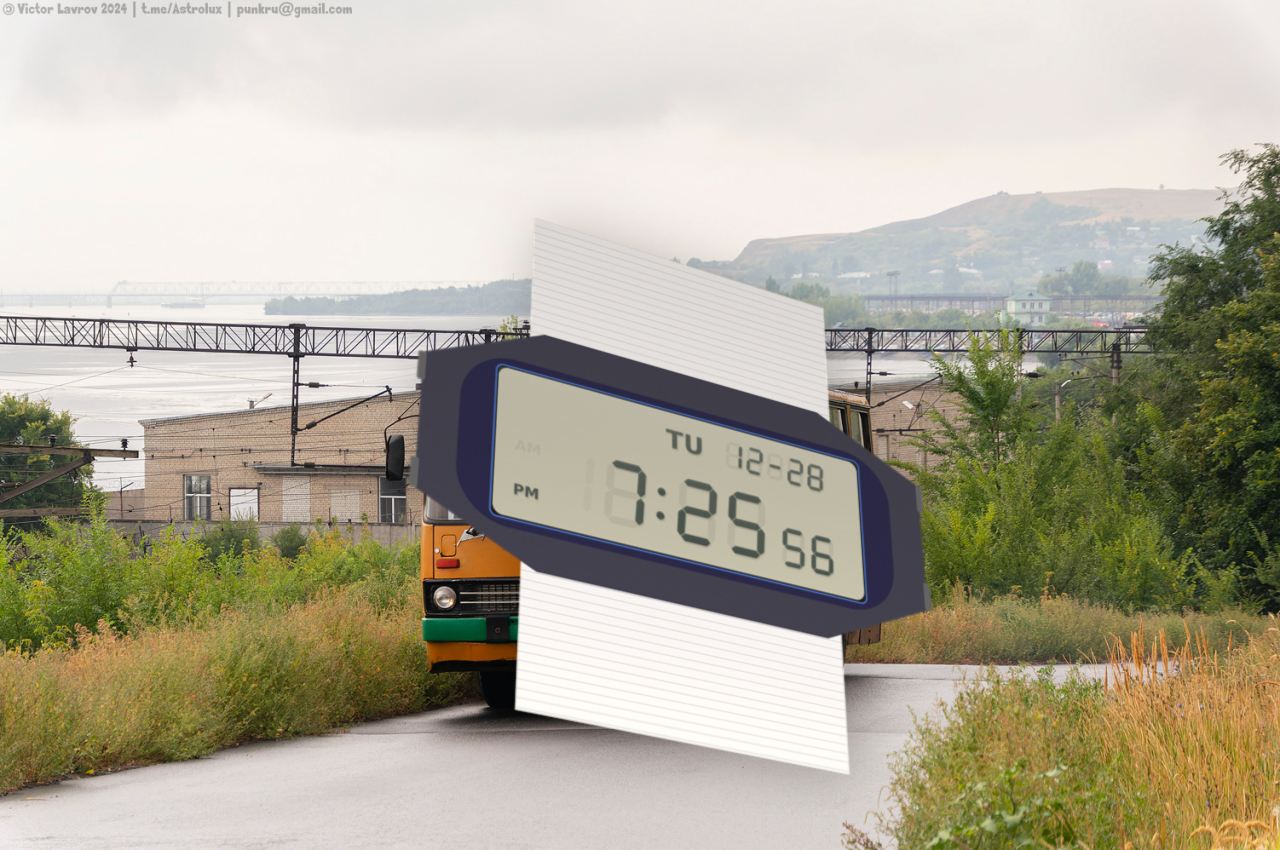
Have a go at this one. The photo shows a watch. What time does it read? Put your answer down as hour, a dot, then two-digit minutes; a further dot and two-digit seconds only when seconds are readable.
7.25.56
